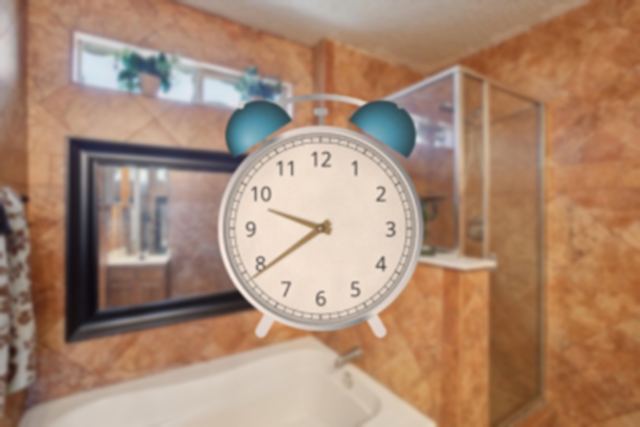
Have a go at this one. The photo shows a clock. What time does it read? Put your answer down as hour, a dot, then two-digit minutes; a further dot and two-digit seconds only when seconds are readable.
9.39
